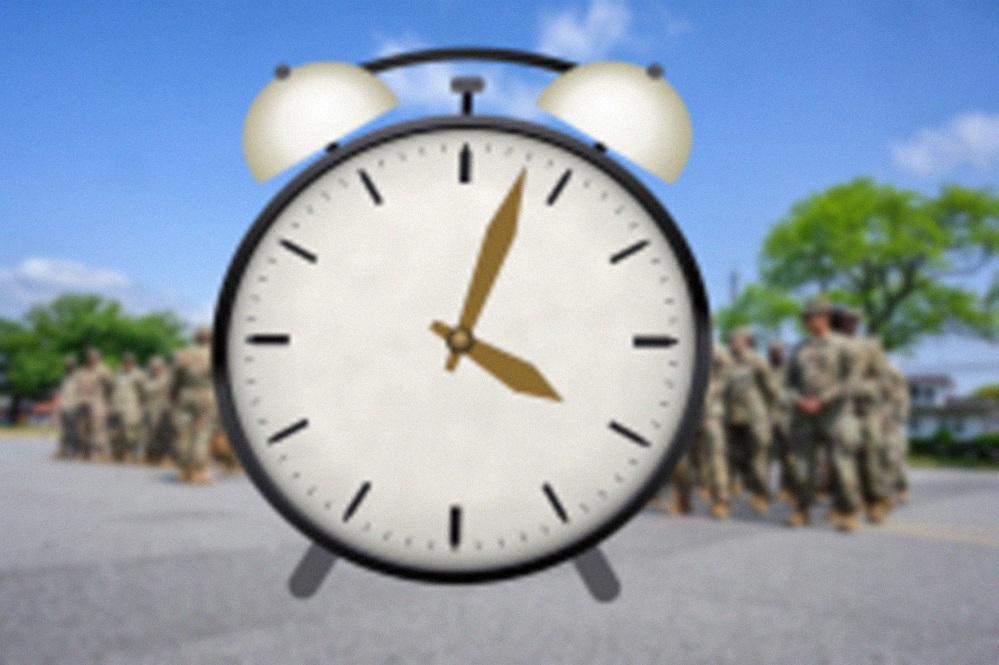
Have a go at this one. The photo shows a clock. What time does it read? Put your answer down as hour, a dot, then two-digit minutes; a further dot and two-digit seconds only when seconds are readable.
4.03
